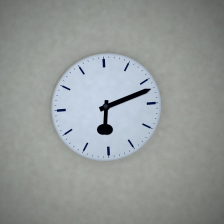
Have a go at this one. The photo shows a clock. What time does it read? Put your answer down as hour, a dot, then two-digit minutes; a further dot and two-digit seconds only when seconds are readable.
6.12
